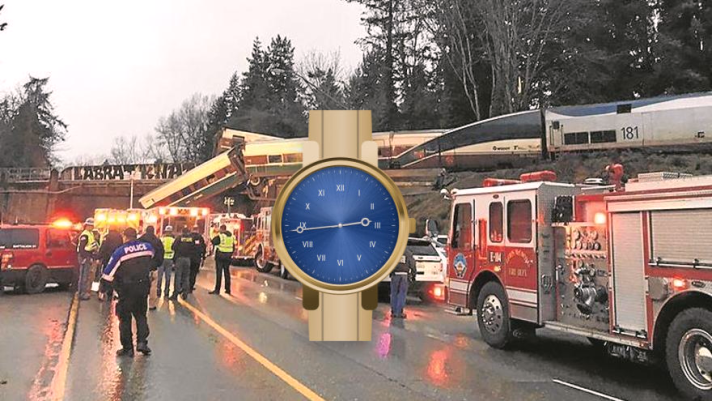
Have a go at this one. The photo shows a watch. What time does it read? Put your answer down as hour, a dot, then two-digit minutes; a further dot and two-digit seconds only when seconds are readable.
2.44
